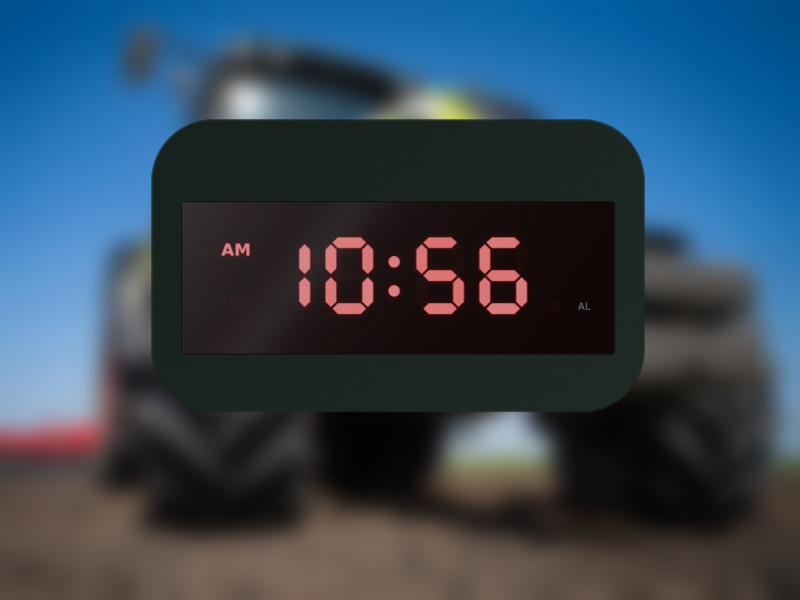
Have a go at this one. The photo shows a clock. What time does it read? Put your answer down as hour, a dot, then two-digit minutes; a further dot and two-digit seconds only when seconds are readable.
10.56
